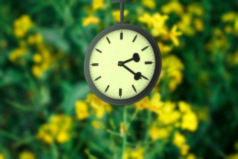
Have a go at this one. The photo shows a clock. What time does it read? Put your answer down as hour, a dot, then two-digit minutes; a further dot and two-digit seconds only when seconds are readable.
2.21
